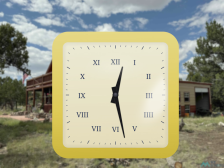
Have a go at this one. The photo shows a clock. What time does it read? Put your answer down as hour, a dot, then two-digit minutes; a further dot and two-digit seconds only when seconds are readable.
12.28
